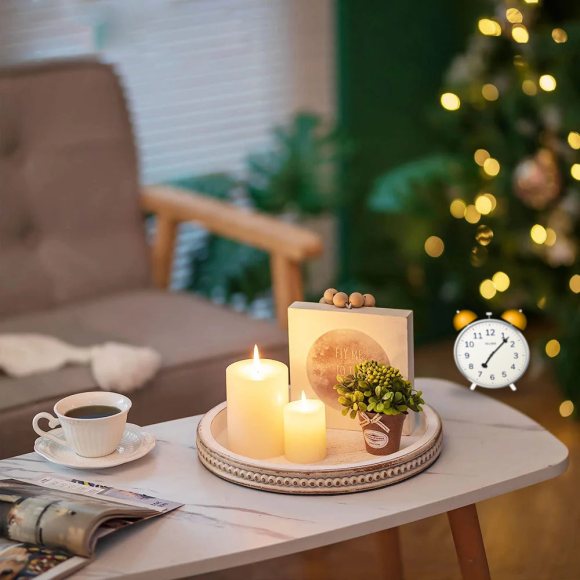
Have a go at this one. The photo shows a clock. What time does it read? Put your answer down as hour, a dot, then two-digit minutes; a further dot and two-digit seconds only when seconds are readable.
7.07
